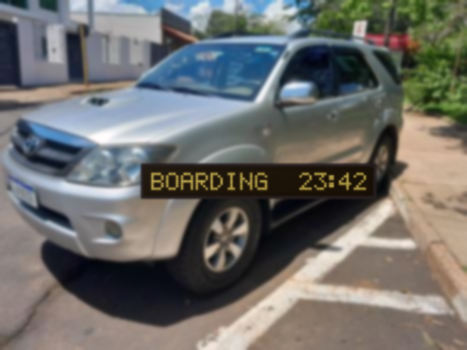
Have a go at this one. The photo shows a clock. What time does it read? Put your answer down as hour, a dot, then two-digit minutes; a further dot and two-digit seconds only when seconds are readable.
23.42
